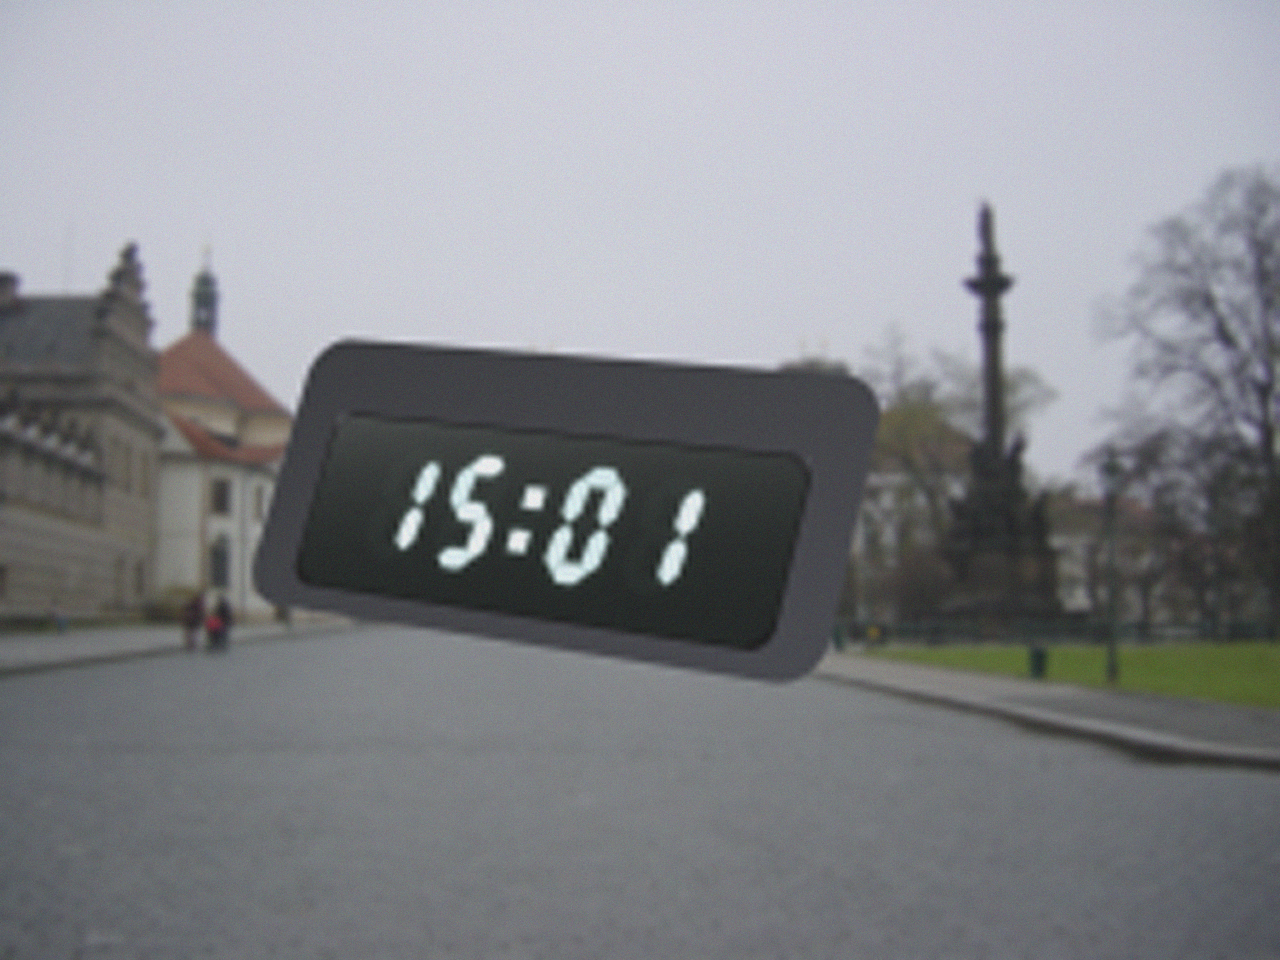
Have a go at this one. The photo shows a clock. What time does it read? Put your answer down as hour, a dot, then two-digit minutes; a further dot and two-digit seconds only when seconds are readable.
15.01
